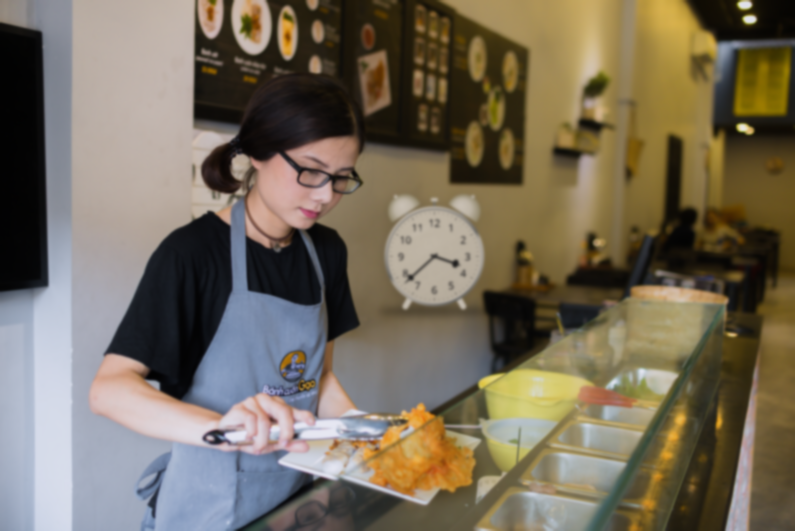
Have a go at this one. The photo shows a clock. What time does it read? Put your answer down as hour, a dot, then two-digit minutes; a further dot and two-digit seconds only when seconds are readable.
3.38
